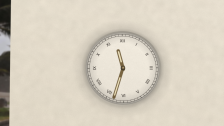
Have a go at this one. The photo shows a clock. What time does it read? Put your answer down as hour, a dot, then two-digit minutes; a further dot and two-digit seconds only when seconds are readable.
11.33
